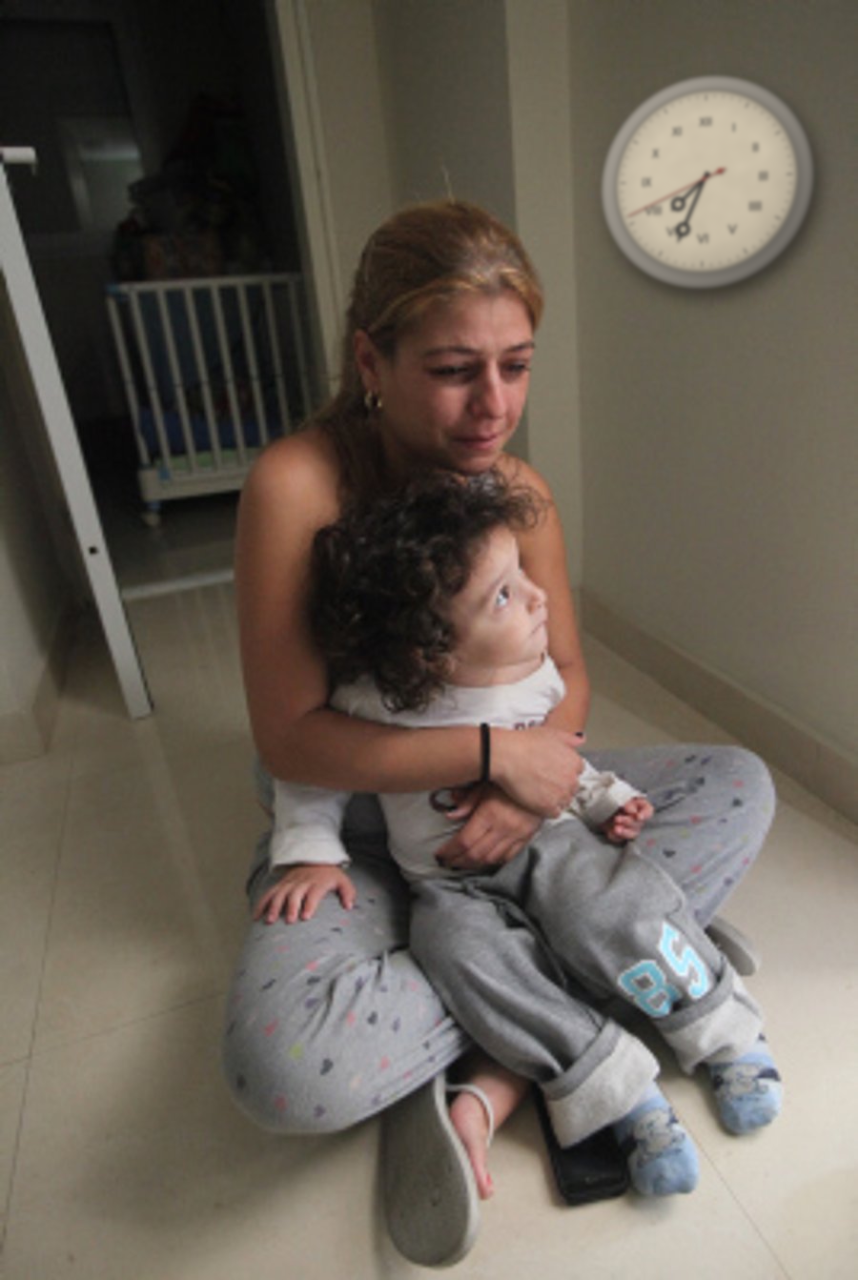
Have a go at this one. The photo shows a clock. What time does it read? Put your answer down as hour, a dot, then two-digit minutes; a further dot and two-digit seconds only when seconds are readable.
7.33.41
